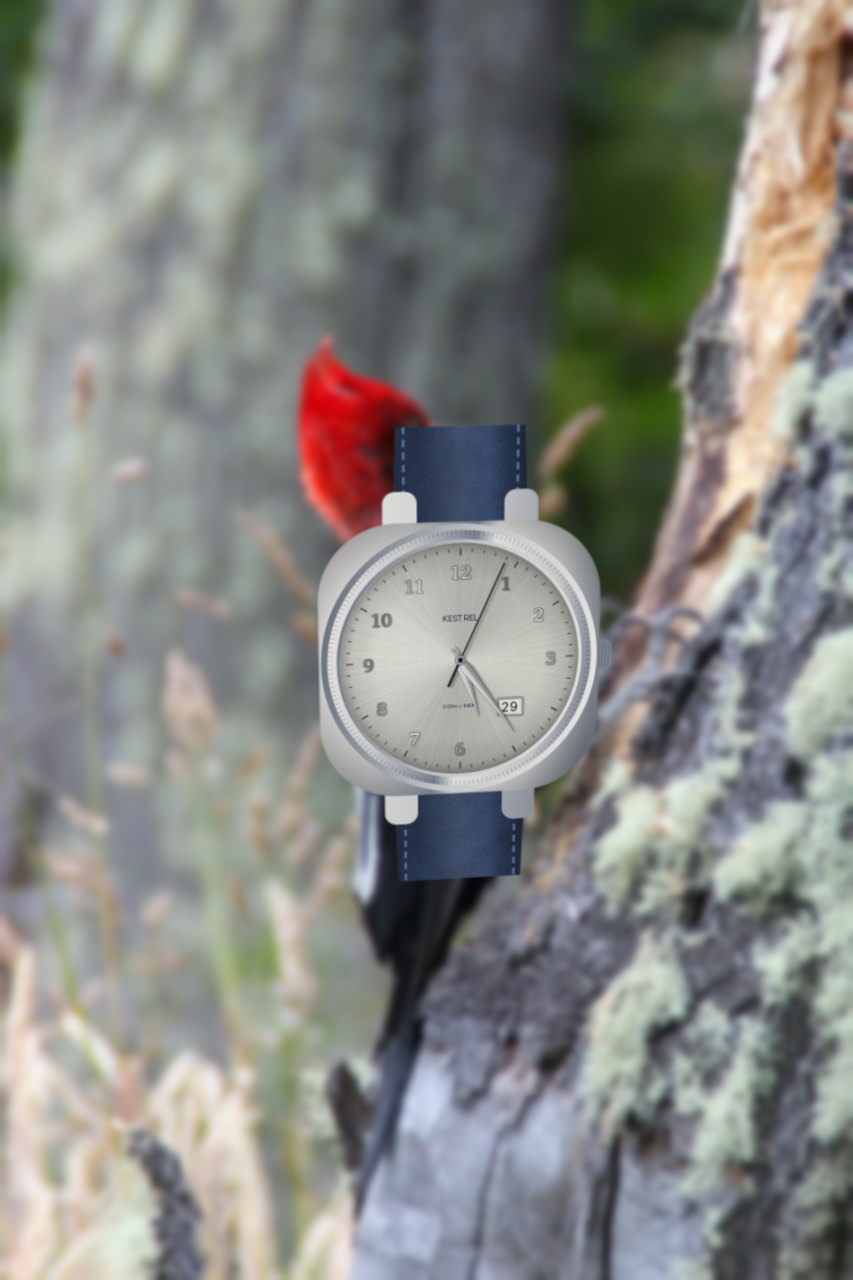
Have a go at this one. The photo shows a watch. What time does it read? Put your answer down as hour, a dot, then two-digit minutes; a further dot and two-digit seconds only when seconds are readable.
5.24.04
